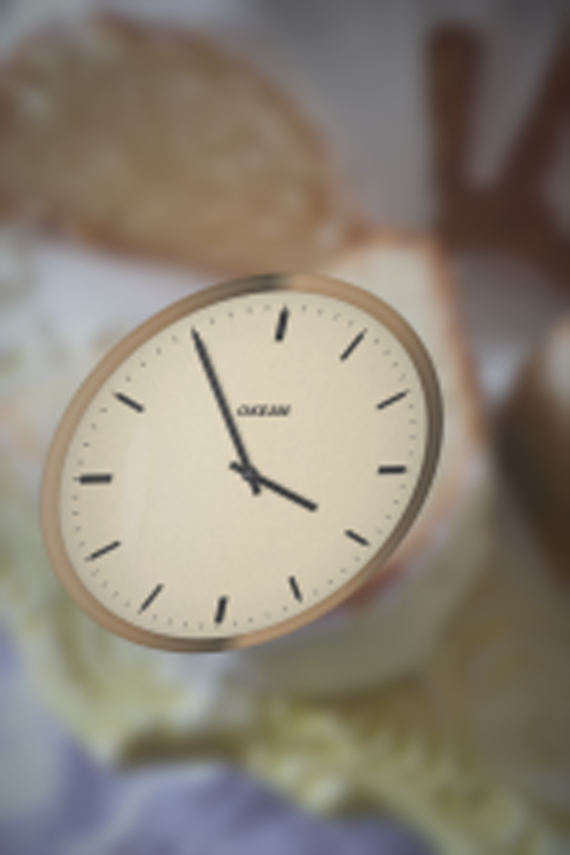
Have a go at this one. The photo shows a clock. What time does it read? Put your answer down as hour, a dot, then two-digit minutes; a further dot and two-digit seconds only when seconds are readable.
3.55
